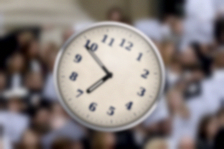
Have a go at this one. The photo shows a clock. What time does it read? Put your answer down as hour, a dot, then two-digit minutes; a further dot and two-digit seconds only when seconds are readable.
6.49
